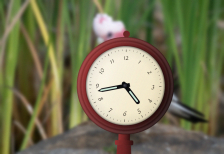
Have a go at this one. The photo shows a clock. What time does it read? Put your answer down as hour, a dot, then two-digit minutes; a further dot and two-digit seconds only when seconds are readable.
4.43
